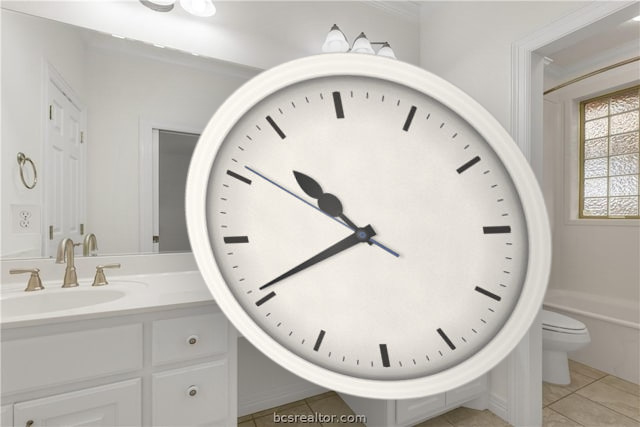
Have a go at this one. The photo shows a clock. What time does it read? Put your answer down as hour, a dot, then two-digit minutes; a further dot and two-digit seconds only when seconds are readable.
10.40.51
